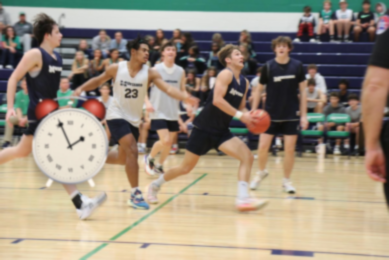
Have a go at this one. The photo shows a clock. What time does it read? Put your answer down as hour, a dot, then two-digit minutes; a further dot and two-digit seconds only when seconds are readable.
1.56
